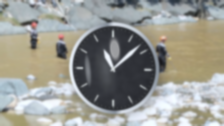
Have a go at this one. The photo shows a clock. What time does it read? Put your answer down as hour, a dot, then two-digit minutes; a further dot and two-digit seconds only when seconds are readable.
11.08
